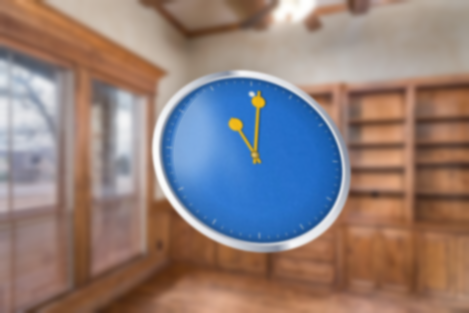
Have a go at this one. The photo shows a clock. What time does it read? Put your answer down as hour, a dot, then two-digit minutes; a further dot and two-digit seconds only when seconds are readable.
11.01
